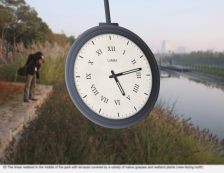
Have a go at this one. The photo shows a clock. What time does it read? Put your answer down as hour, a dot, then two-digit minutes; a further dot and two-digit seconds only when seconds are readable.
5.13
